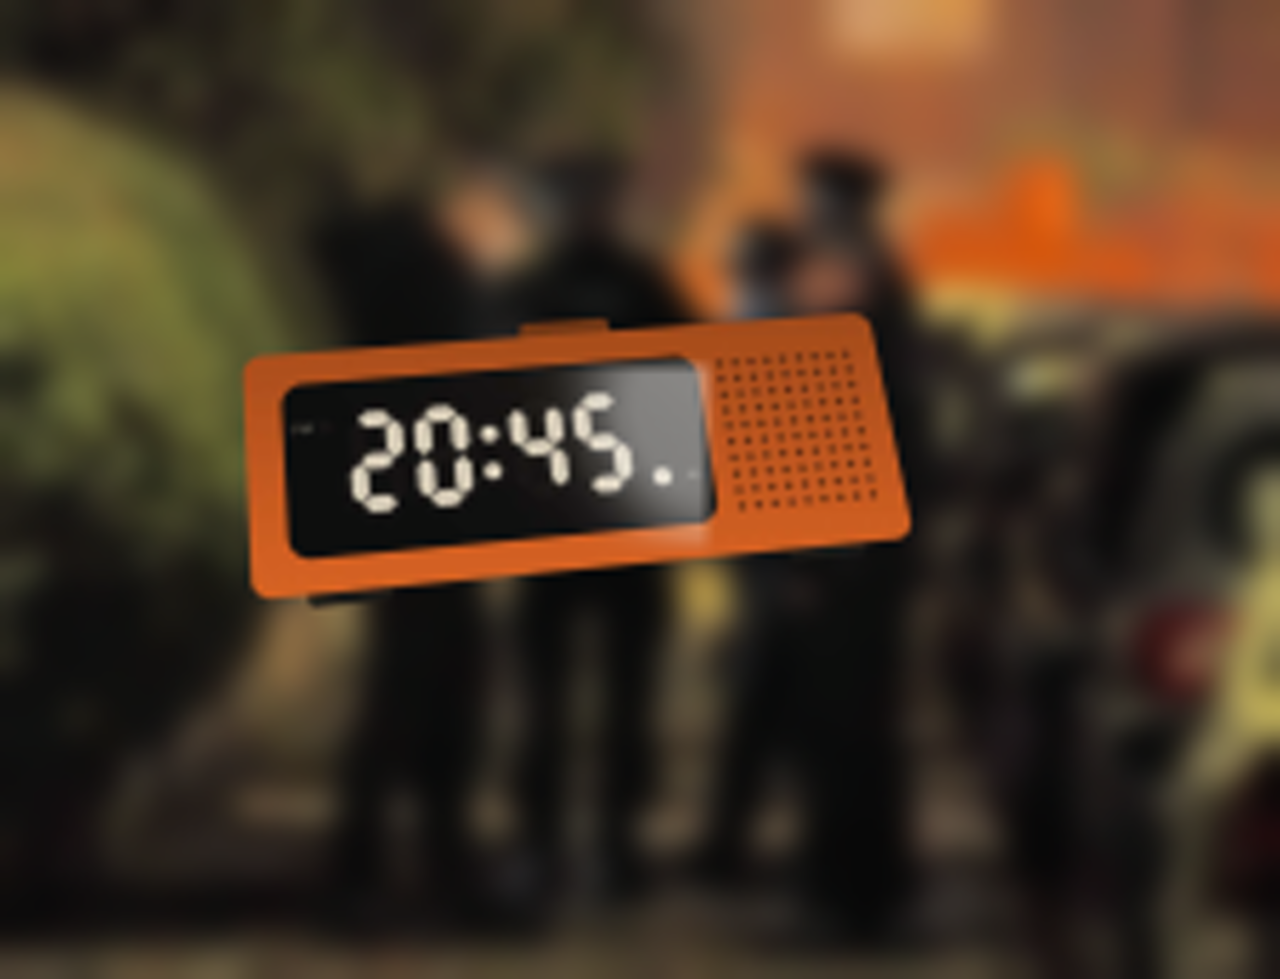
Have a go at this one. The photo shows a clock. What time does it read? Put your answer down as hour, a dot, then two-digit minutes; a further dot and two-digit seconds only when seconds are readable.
20.45
